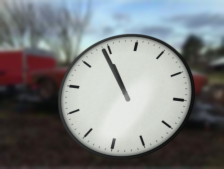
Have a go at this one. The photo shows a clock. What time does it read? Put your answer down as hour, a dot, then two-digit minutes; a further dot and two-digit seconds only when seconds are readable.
10.54
